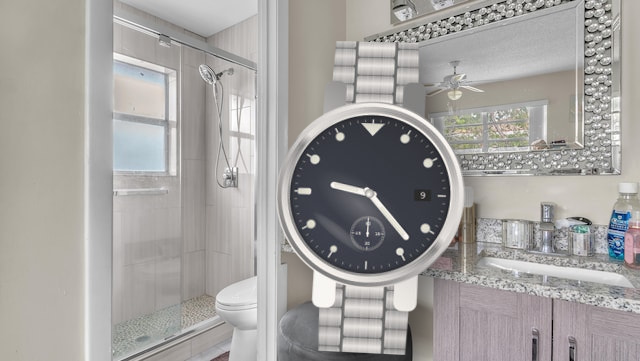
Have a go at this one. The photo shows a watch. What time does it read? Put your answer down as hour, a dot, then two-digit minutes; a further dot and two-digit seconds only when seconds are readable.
9.23
